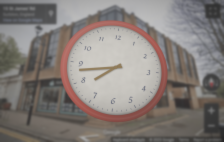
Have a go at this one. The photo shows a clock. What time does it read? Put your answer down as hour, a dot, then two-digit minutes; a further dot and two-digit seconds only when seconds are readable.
7.43
